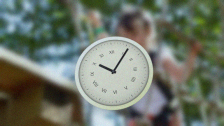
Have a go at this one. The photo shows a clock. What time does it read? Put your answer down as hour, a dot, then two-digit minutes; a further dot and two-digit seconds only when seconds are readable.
10.06
